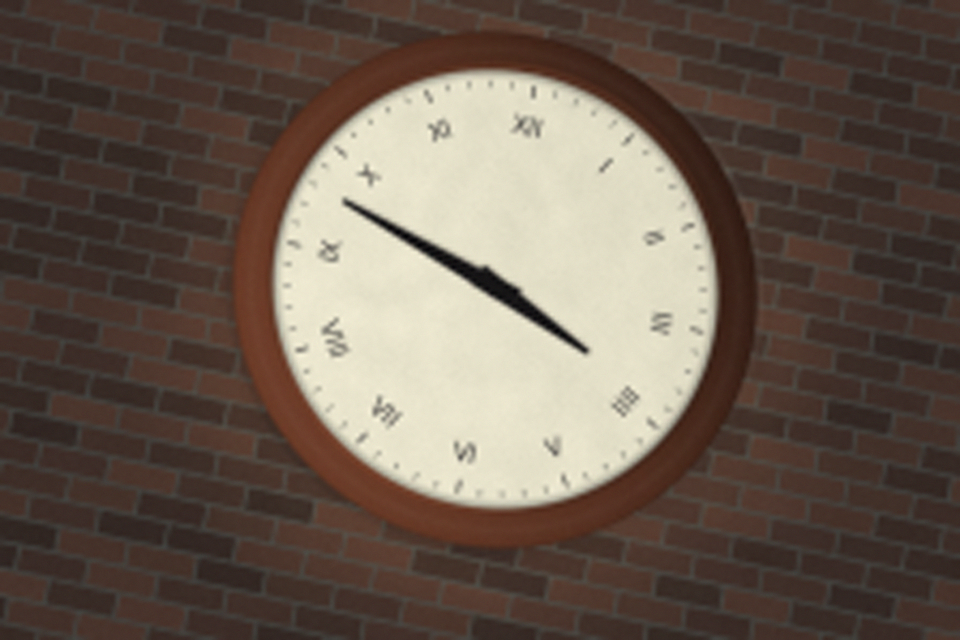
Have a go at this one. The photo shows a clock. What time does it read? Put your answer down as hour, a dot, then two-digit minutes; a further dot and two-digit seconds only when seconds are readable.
3.48
